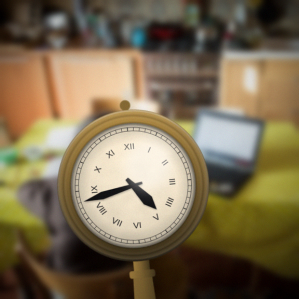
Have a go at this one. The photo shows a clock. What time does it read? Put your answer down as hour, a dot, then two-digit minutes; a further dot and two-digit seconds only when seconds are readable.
4.43
